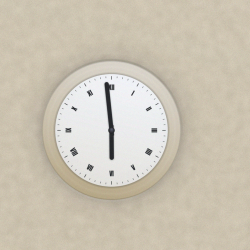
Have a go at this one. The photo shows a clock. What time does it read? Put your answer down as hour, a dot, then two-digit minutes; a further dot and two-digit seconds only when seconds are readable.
5.59
